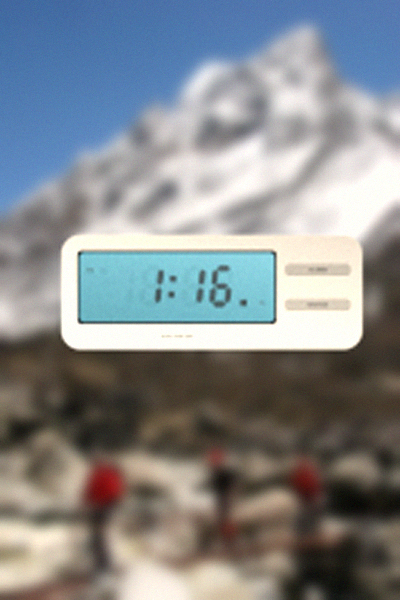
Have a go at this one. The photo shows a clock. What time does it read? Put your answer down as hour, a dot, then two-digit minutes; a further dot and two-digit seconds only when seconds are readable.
1.16
